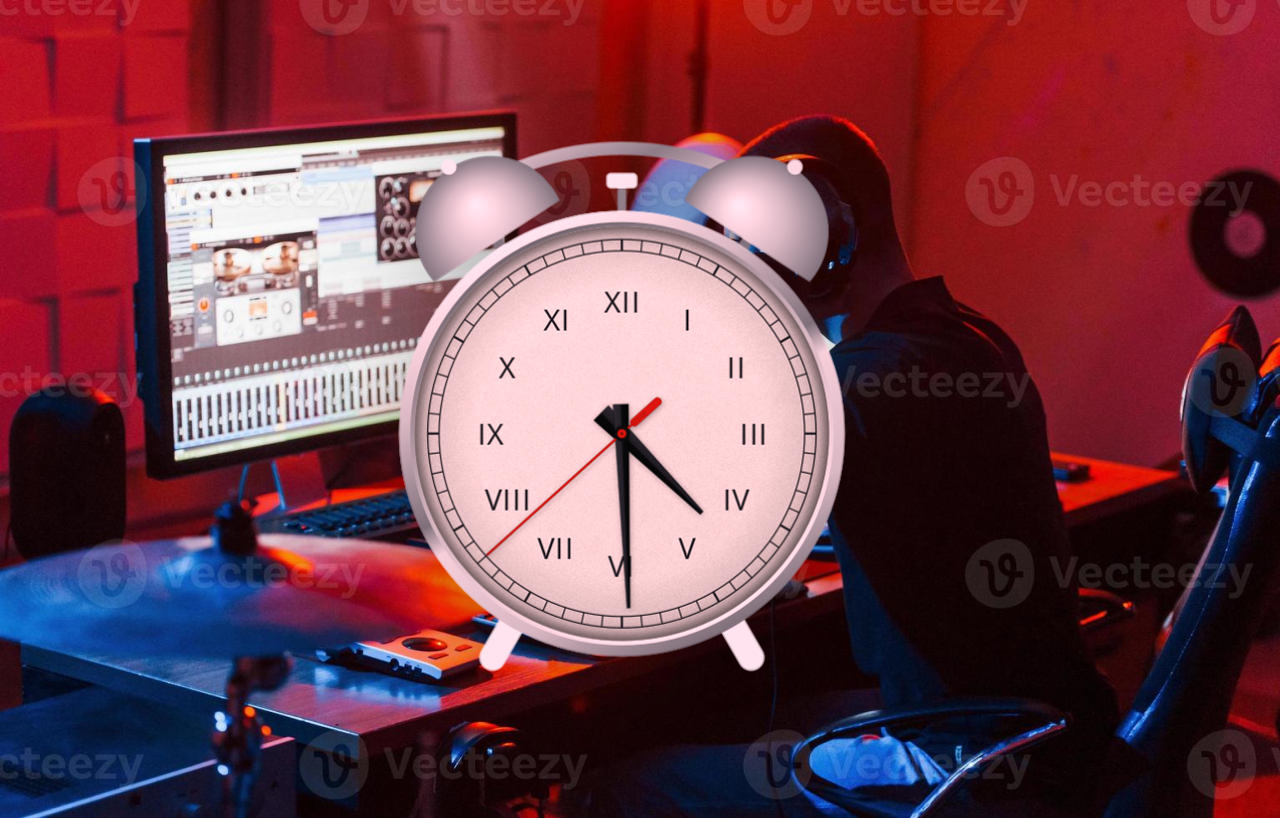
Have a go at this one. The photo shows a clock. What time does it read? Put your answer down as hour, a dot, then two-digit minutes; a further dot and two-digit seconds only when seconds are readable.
4.29.38
